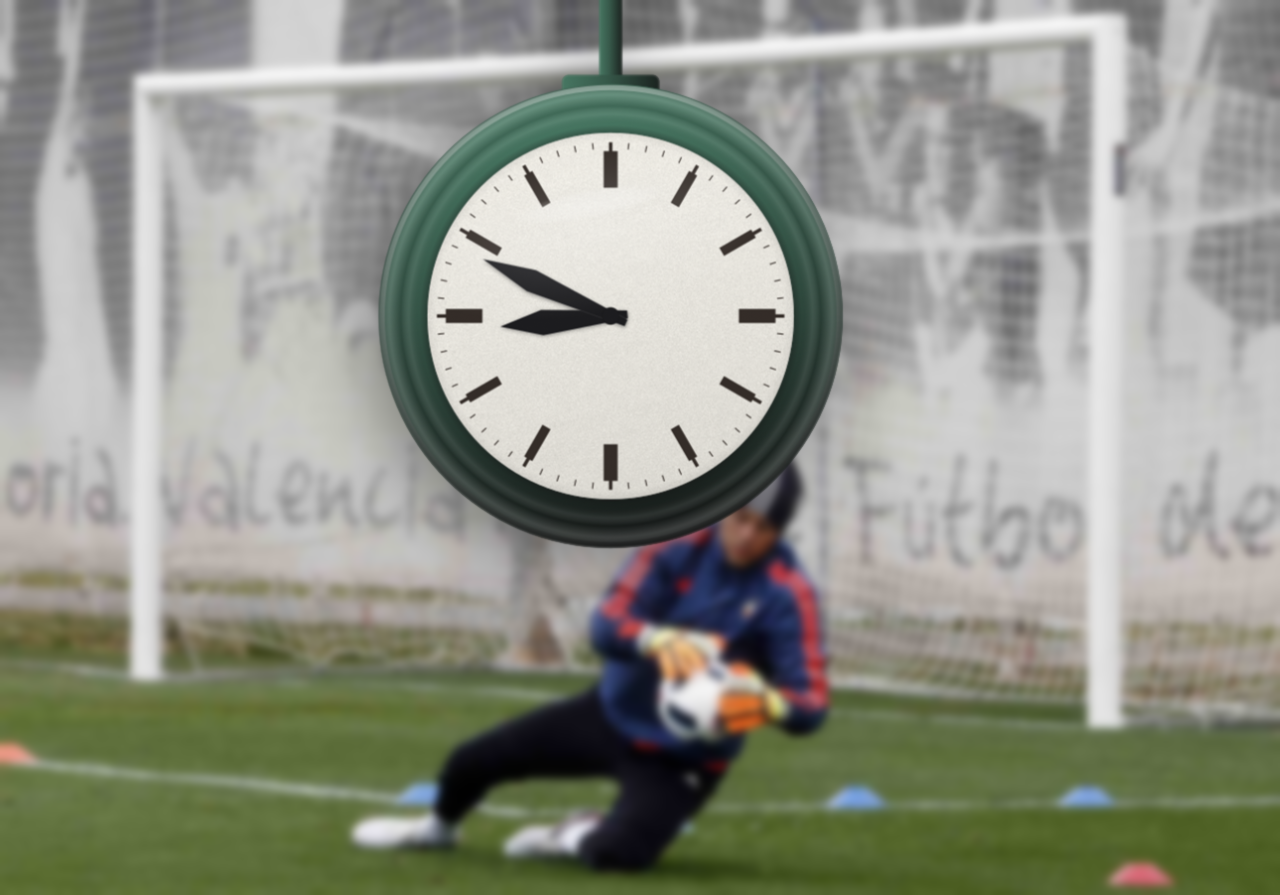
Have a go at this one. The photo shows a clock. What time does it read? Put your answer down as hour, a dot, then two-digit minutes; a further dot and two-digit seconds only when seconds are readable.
8.49
